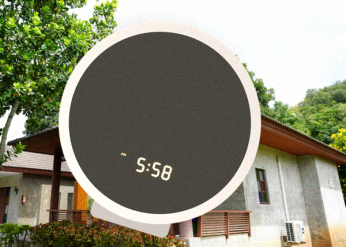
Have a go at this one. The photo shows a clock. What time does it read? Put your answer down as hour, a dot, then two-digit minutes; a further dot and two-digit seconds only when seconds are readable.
5.58
